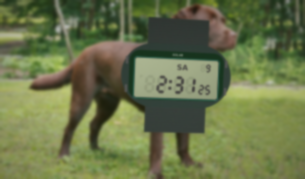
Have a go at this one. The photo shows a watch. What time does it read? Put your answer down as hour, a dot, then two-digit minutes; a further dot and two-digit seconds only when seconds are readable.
2.31
